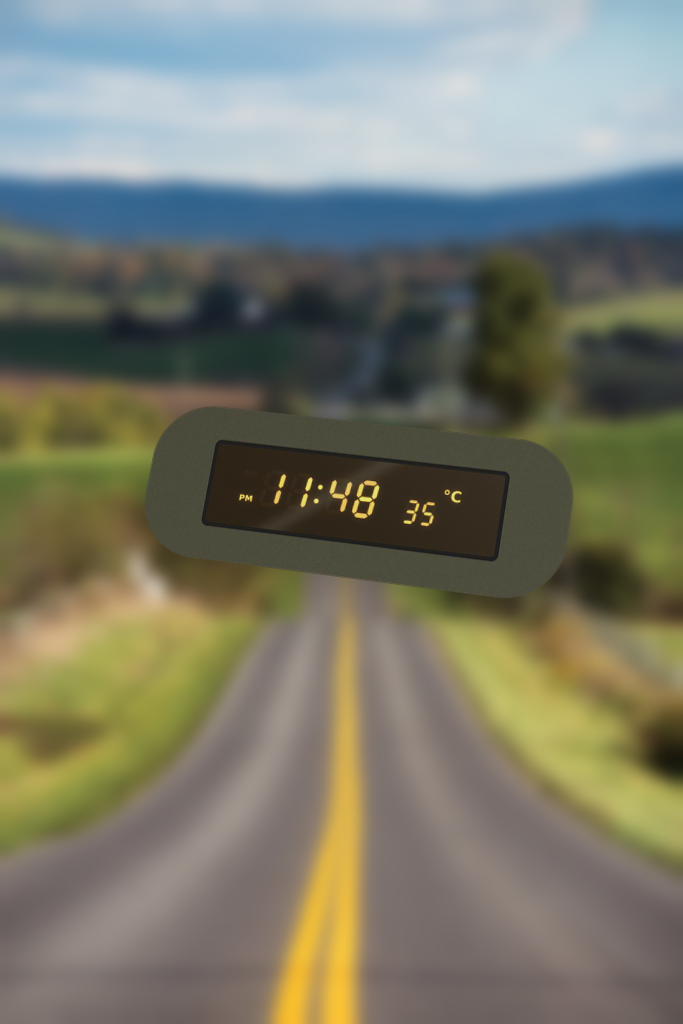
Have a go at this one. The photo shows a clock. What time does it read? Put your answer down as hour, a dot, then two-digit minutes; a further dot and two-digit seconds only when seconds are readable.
11.48
